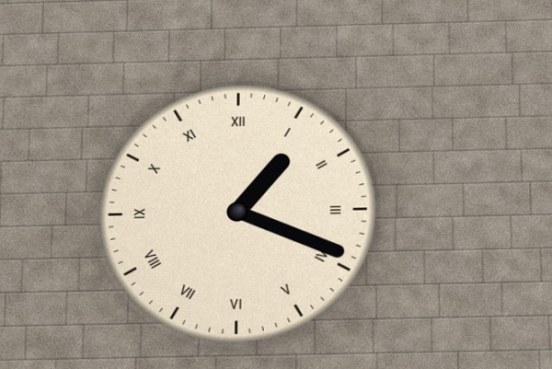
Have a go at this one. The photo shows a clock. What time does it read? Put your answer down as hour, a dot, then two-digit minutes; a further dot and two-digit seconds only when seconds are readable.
1.19
